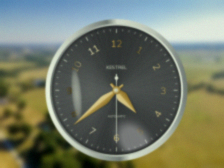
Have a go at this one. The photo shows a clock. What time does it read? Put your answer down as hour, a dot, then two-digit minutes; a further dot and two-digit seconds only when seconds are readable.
4.38.30
